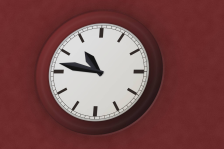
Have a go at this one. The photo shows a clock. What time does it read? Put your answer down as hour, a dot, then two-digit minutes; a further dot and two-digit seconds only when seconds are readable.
10.47
